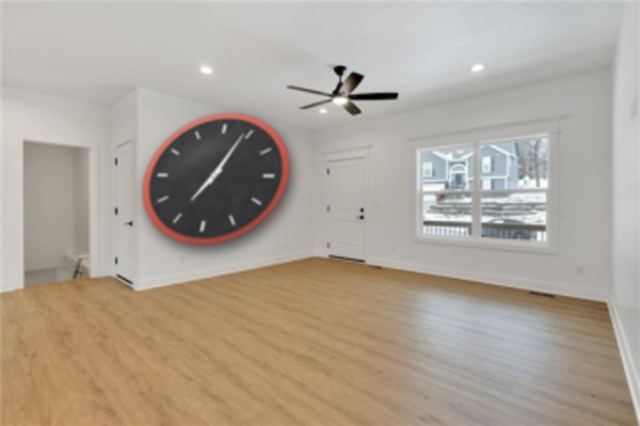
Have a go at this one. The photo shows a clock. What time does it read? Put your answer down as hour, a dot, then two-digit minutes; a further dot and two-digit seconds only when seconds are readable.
7.04
